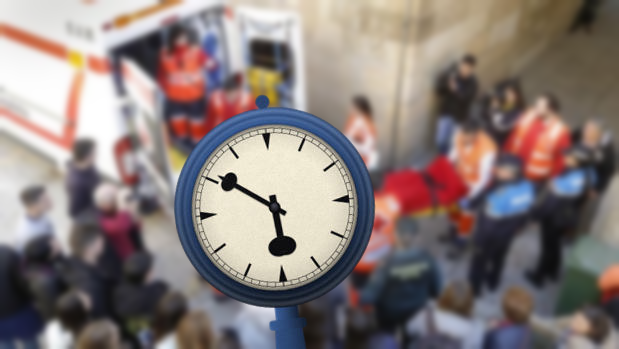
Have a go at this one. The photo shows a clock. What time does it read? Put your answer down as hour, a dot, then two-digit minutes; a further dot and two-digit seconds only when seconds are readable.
5.51
